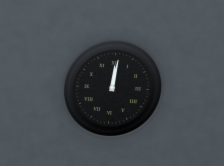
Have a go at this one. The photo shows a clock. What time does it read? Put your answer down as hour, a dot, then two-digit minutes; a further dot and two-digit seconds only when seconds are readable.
12.01
